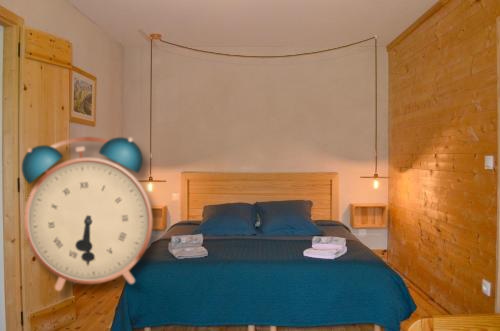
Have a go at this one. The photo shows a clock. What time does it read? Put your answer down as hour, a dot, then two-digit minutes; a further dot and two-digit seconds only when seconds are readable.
6.31
